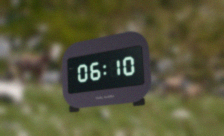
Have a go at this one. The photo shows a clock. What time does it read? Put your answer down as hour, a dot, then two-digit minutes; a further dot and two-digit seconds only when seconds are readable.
6.10
